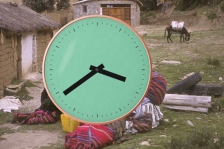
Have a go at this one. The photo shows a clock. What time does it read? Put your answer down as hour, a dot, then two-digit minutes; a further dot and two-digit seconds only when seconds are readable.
3.39
